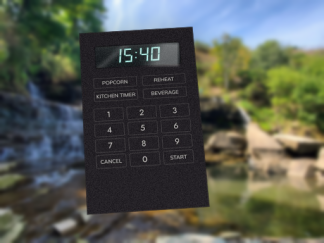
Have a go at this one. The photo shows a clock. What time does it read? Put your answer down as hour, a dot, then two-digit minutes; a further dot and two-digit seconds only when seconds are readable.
15.40
